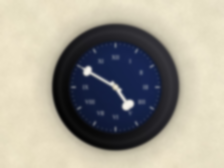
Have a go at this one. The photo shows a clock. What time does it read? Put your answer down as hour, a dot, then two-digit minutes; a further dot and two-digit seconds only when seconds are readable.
4.50
